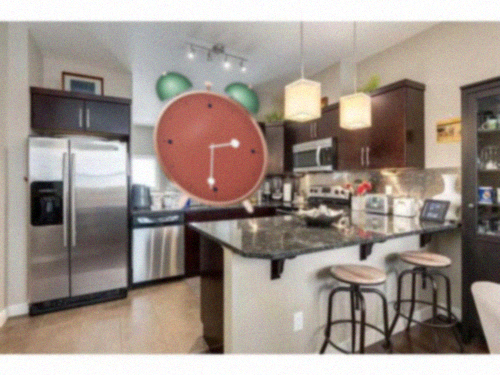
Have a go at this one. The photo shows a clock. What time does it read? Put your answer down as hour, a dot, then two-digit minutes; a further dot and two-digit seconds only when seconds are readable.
2.31
